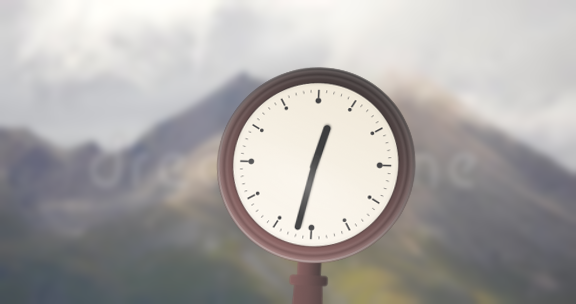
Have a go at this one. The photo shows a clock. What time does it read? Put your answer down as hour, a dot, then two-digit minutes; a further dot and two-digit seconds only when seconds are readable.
12.32
